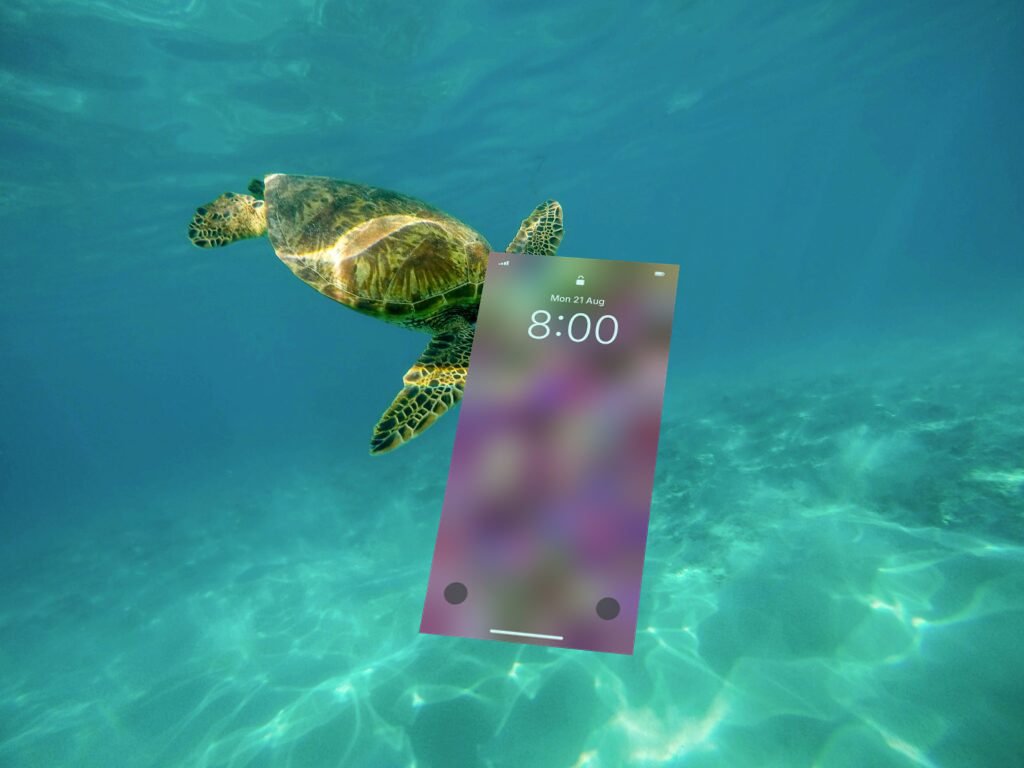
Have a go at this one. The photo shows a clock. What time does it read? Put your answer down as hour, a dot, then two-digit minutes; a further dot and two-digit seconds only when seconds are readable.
8.00
